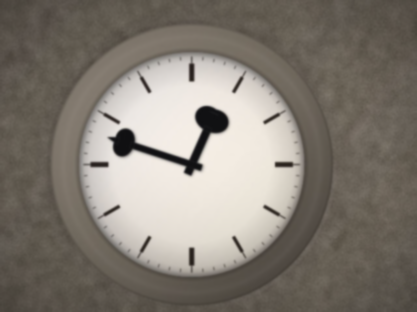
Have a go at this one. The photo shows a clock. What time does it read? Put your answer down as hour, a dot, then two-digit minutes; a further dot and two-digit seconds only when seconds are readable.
12.48
